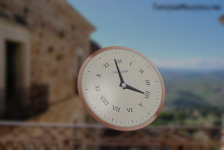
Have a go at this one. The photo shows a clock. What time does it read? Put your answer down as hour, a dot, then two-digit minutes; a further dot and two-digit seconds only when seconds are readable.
3.59
